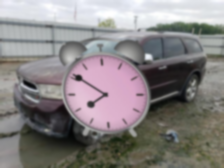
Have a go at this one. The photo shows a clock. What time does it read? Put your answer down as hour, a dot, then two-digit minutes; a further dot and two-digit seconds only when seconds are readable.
7.51
